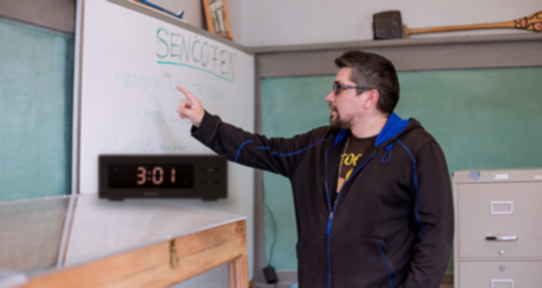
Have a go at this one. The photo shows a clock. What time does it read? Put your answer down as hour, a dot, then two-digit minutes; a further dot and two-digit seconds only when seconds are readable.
3.01
